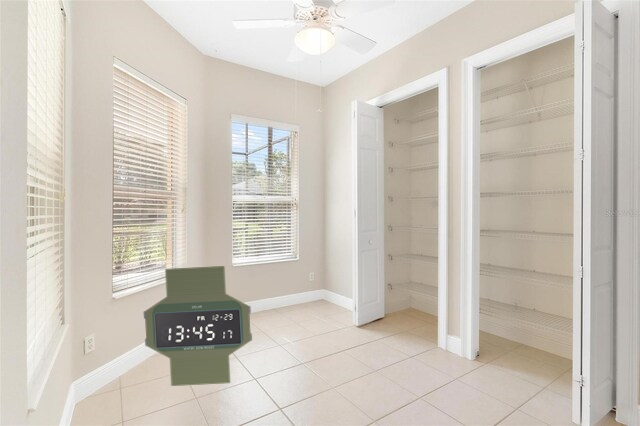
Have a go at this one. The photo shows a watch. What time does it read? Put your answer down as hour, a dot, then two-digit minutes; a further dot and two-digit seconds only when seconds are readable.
13.45.17
